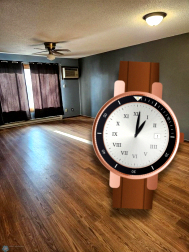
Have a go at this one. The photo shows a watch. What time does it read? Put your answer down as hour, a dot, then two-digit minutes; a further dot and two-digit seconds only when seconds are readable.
1.01
